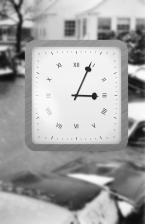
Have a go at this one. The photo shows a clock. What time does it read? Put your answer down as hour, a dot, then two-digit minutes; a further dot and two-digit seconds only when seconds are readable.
3.04
